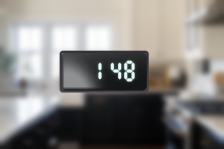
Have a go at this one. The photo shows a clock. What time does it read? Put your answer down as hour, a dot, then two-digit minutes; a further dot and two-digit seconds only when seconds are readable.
1.48
